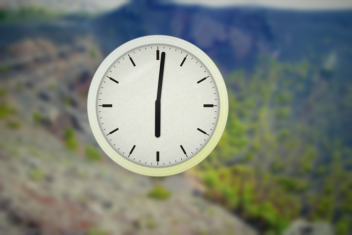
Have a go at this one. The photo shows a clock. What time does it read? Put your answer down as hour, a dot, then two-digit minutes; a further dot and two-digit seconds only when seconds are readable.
6.01
